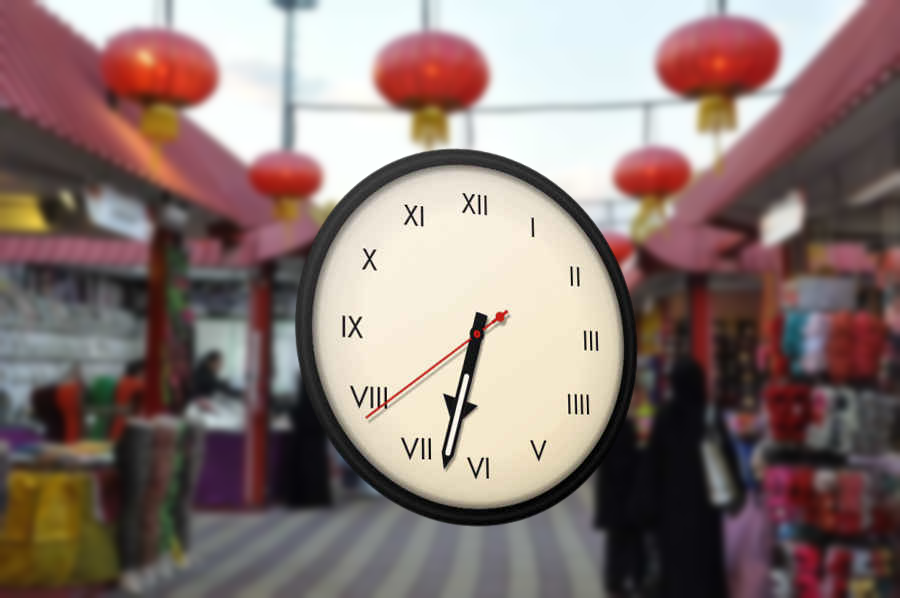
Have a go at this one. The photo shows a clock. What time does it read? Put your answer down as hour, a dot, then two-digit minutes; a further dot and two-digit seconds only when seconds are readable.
6.32.39
